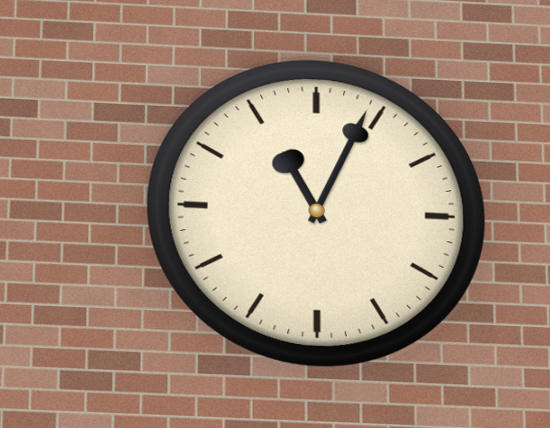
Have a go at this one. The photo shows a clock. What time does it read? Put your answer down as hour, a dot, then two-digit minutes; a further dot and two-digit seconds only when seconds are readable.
11.04
